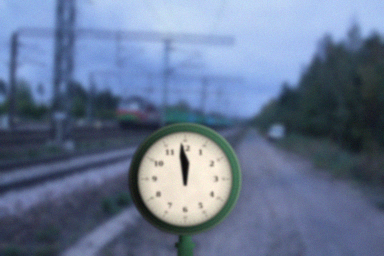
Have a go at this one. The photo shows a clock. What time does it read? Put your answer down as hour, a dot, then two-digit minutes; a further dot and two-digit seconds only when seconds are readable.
11.59
